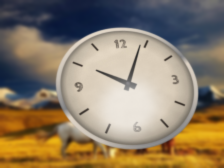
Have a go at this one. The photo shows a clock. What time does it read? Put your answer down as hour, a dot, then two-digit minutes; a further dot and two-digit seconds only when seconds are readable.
10.04
